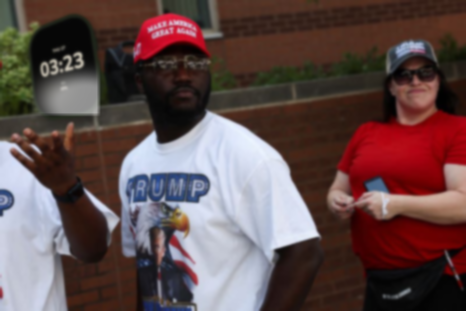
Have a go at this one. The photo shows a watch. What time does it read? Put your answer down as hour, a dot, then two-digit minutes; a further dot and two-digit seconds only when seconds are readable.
3.23
